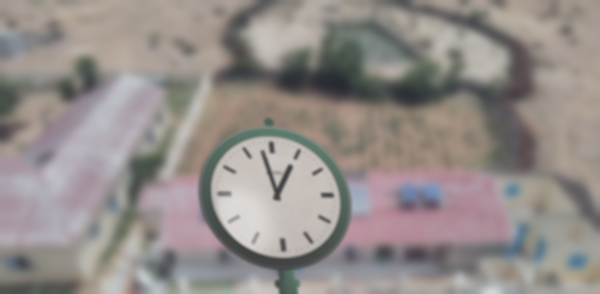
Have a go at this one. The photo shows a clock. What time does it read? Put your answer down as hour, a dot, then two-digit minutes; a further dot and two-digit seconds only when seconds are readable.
12.58
